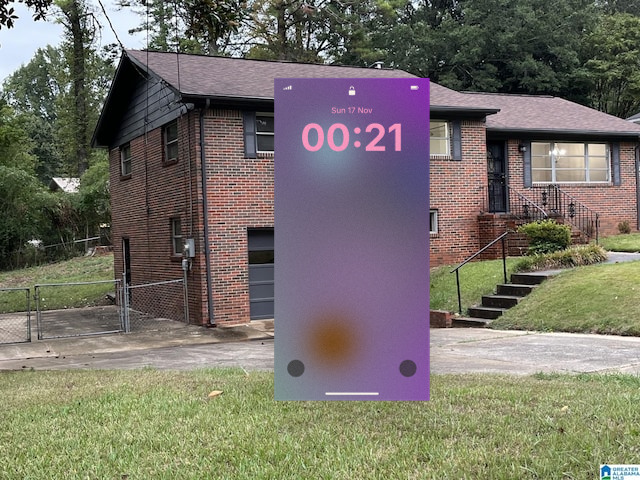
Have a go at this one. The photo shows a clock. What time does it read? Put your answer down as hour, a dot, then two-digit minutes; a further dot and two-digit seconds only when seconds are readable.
0.21
